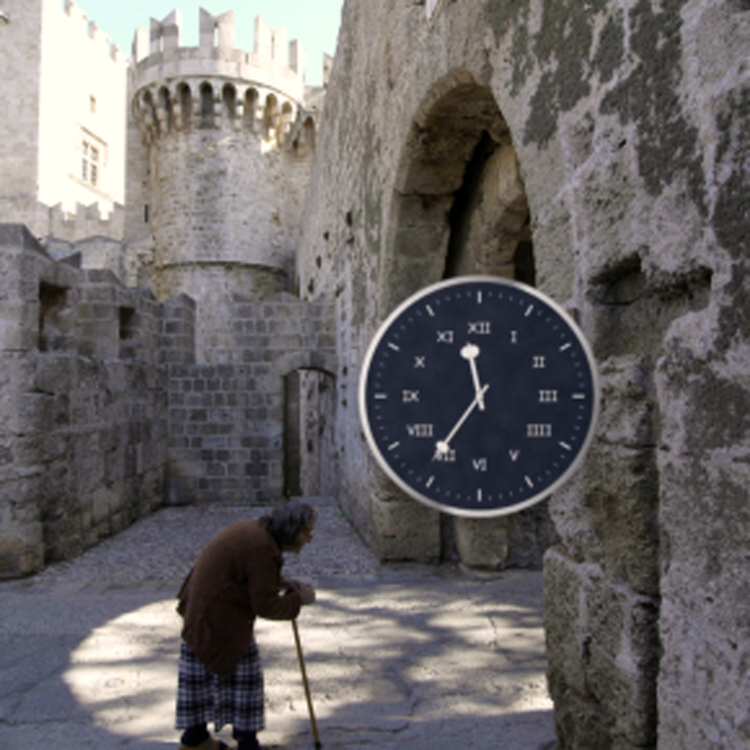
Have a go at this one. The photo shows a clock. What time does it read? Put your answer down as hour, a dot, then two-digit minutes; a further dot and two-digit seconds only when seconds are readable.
11.36
